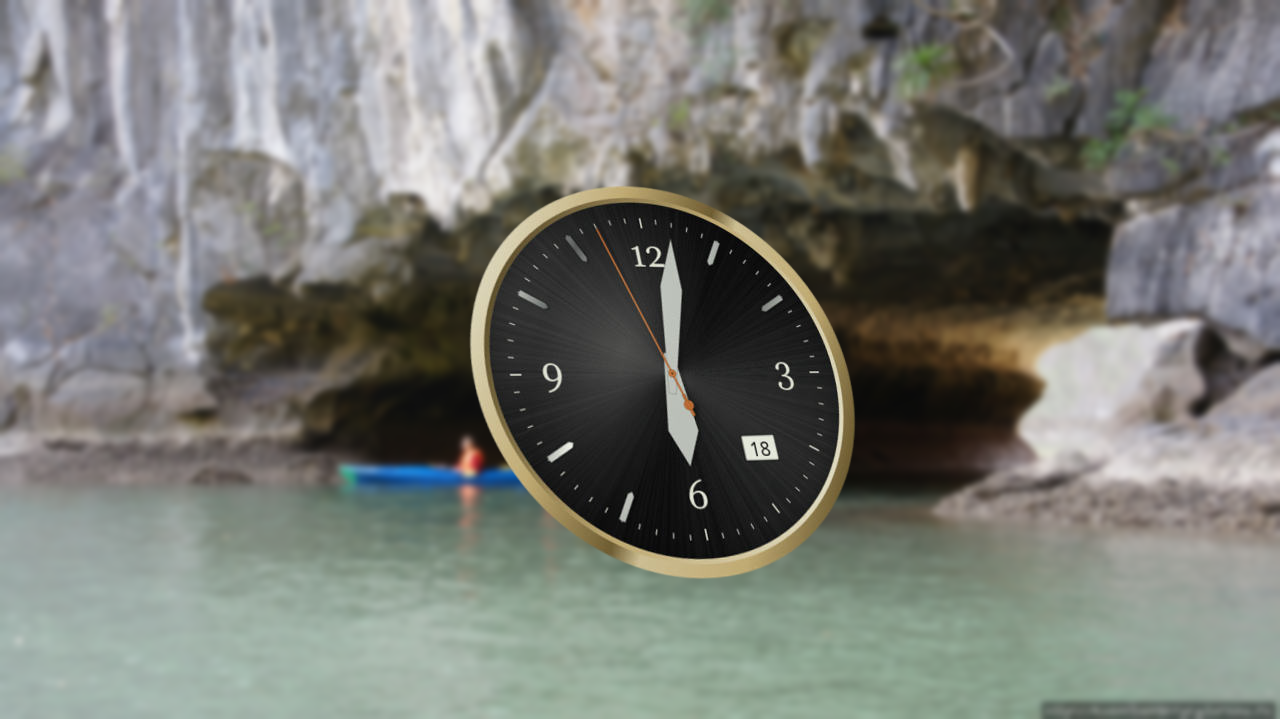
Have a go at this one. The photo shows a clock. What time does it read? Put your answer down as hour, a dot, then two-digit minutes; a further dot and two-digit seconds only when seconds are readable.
6.01.57
